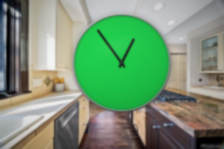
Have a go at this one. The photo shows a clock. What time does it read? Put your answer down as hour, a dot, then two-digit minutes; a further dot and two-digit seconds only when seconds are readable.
12.54
